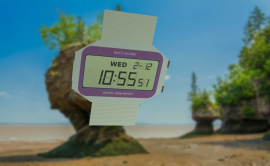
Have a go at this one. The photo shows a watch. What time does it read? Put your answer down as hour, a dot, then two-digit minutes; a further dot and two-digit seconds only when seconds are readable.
10.55.51
